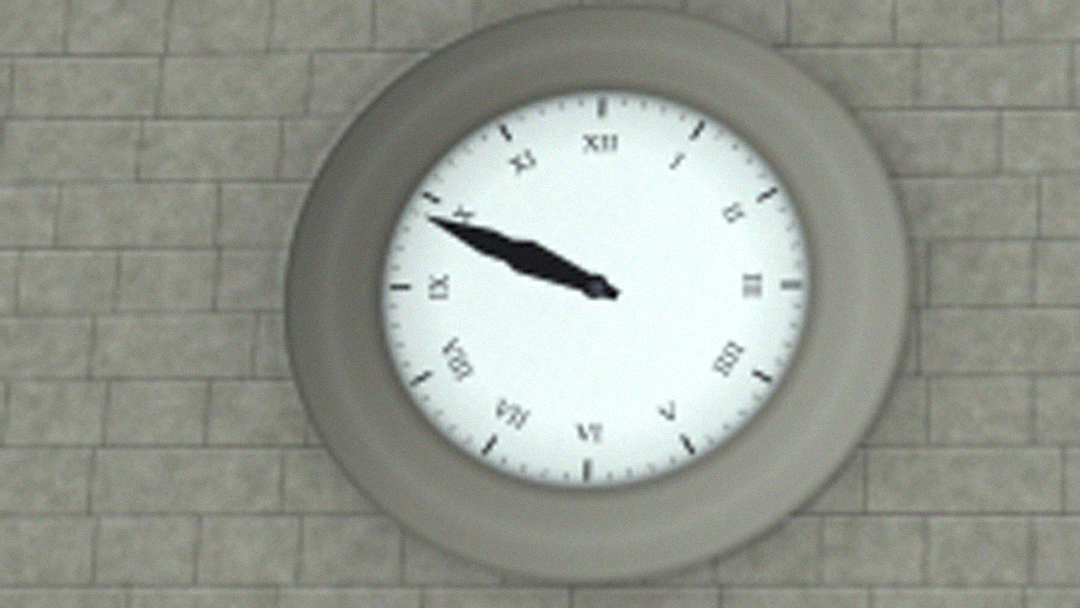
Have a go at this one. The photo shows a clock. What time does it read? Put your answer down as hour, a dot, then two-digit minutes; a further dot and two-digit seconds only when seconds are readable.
9.49
